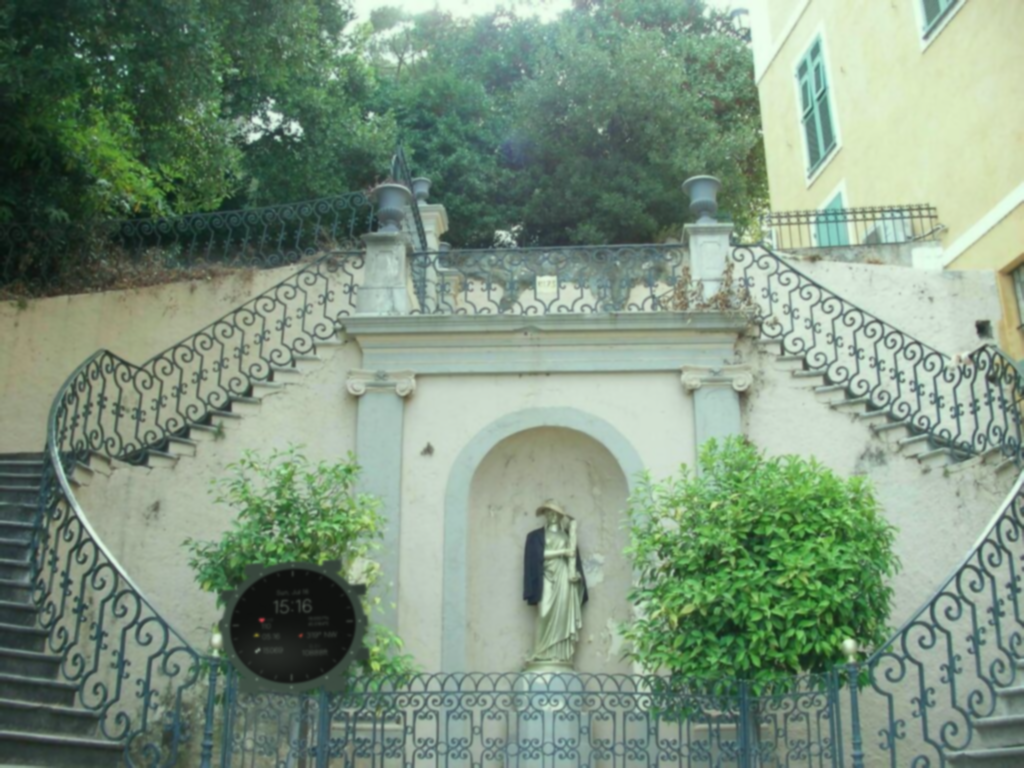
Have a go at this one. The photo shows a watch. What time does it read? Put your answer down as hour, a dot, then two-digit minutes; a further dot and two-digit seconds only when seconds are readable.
15.16
